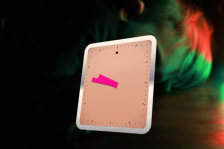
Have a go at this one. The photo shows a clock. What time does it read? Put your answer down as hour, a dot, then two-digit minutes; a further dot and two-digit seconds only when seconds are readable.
9.47
